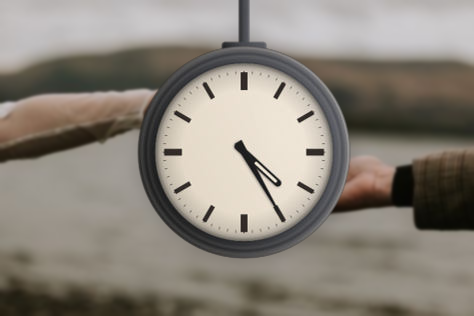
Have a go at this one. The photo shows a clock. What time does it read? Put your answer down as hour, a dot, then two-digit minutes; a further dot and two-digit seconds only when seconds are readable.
4.25
